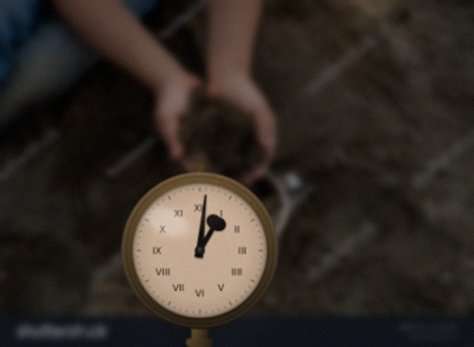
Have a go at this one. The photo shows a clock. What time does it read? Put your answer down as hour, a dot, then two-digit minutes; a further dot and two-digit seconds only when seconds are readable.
1.01
